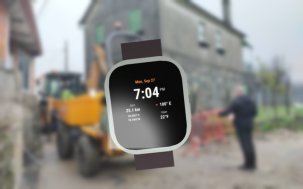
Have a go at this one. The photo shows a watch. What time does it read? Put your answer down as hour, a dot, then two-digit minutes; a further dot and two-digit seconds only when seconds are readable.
7.04
